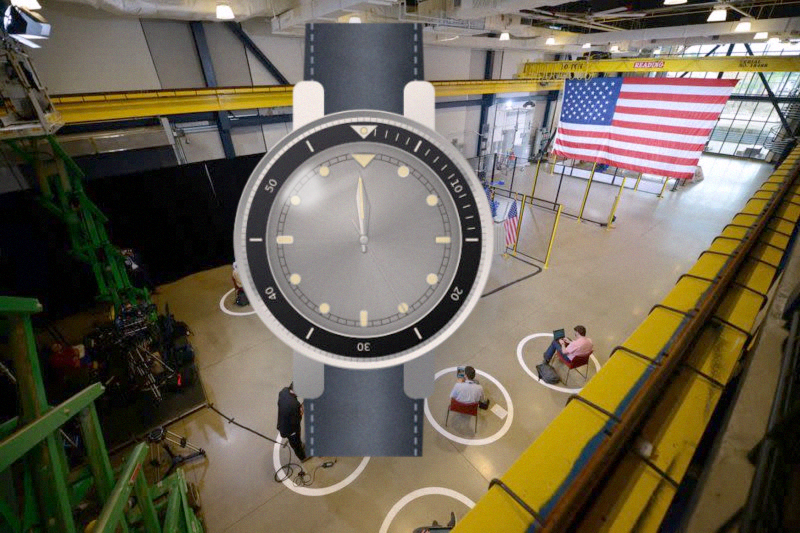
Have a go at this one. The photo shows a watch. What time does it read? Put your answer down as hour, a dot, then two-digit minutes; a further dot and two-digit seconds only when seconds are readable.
11.59.25
